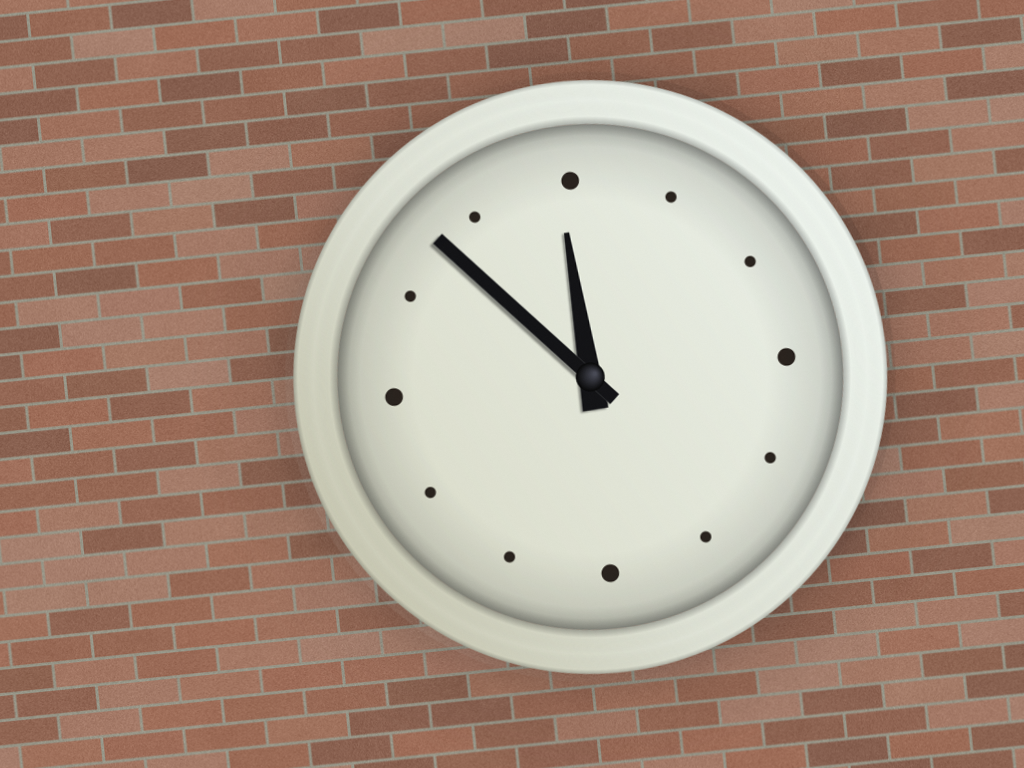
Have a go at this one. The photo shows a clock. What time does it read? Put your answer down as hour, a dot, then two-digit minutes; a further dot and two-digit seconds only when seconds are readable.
11.53
